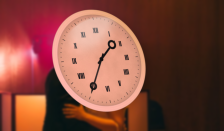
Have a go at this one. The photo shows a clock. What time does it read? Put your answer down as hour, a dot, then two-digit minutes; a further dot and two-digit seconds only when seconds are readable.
1.35
